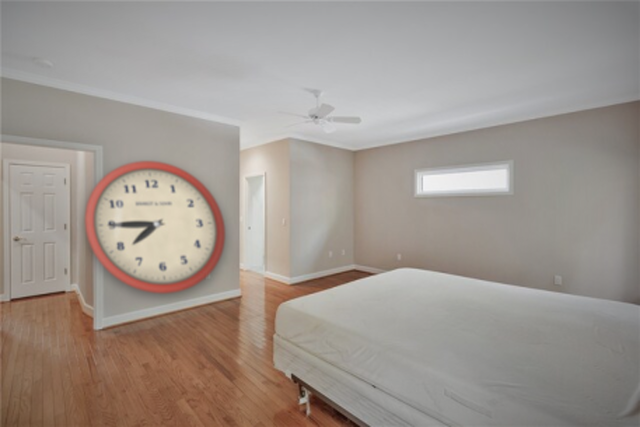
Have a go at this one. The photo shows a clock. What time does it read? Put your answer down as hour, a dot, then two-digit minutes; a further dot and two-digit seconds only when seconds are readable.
7.45
